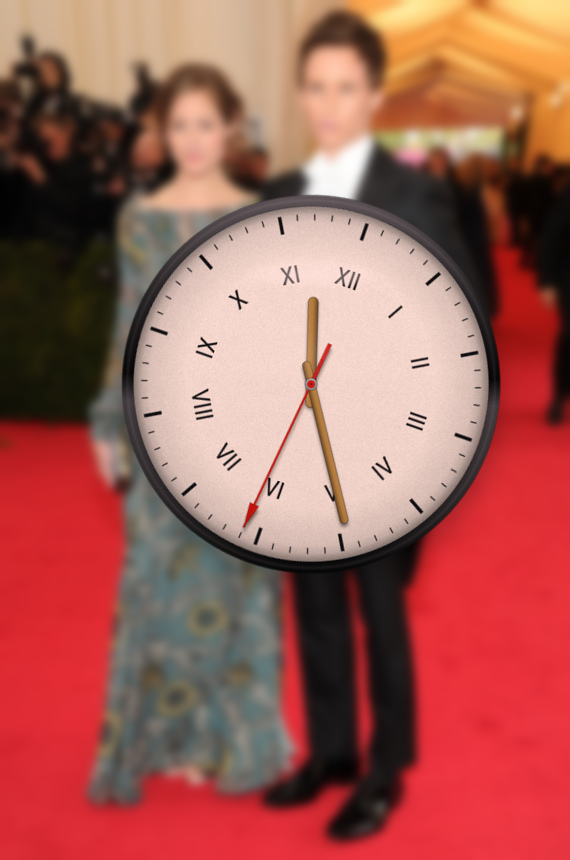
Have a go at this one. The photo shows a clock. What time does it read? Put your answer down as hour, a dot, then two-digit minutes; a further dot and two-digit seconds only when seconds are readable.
11.24.31
